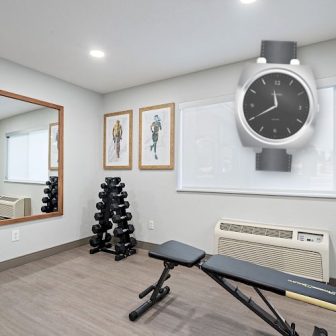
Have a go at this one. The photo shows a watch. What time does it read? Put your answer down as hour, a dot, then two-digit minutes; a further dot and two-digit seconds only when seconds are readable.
11.40
